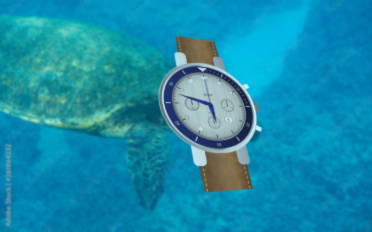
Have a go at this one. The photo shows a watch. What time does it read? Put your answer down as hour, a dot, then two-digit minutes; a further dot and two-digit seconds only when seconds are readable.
5.48
